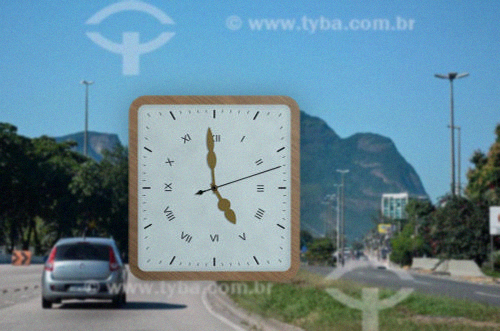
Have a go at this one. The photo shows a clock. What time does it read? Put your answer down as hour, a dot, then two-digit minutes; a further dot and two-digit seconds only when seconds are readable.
4.59.12
